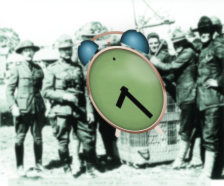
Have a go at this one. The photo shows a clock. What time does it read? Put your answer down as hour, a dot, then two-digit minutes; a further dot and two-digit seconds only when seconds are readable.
7.24
